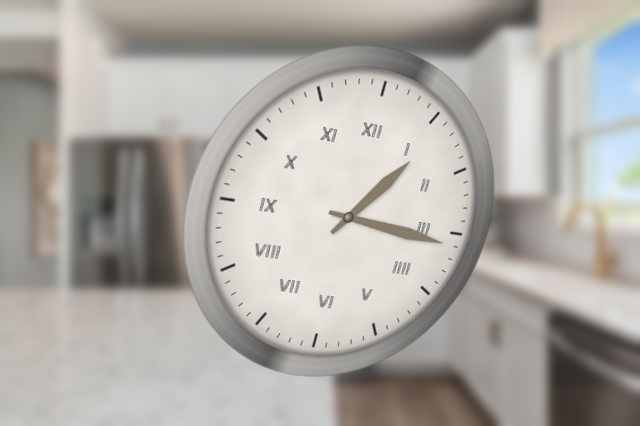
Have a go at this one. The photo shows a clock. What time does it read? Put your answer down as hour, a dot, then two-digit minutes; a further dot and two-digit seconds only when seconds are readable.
1.16
